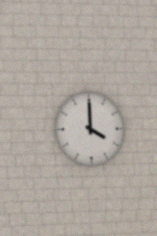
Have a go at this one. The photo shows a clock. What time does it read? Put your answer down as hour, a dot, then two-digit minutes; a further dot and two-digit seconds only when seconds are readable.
4.00
